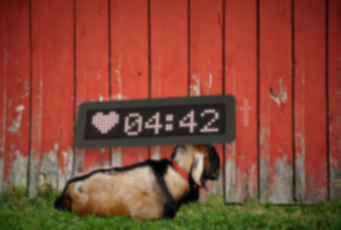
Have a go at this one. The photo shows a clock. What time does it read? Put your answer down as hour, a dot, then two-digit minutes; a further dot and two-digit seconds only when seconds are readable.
4.42
